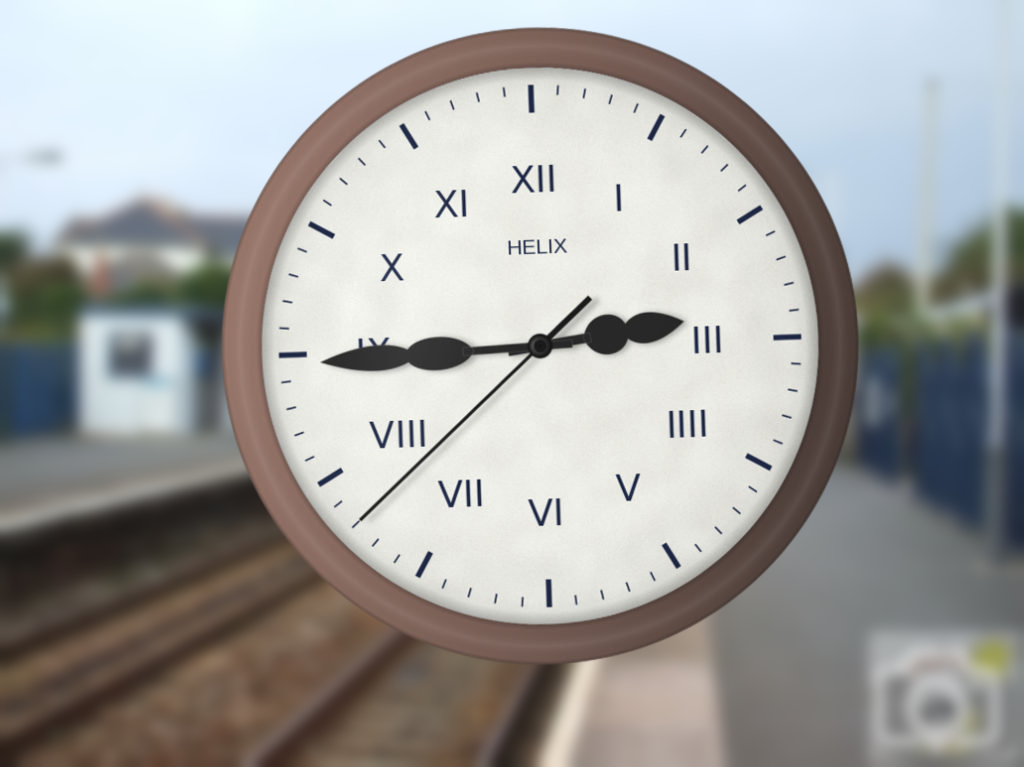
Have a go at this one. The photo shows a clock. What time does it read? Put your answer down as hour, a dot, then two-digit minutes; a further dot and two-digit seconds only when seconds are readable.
2.44.38
